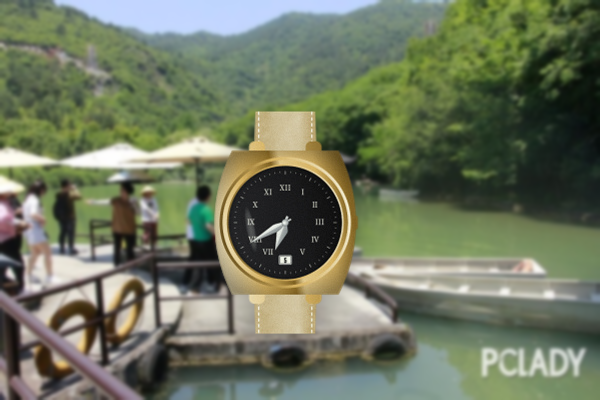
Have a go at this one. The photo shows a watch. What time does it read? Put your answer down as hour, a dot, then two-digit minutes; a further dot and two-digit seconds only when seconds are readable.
6.40
